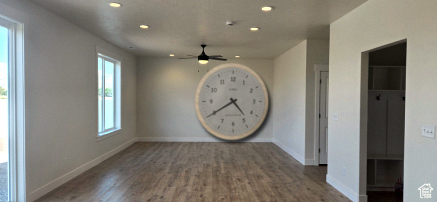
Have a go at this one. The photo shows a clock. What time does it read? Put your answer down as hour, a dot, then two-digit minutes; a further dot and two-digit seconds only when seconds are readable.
4.40
